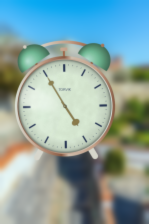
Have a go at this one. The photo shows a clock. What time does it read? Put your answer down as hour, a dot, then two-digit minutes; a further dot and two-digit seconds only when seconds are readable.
4.55
